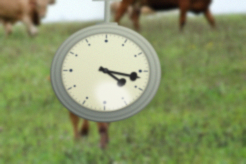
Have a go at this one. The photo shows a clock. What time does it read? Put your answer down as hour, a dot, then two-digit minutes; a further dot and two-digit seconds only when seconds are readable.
4.17
